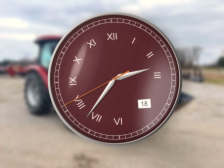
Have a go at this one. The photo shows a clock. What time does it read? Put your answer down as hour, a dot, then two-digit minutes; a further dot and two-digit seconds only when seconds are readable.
2.36.41
